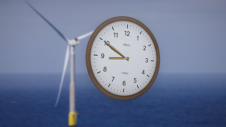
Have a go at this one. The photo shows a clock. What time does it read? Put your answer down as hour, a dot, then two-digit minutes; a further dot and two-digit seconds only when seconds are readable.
8.50
